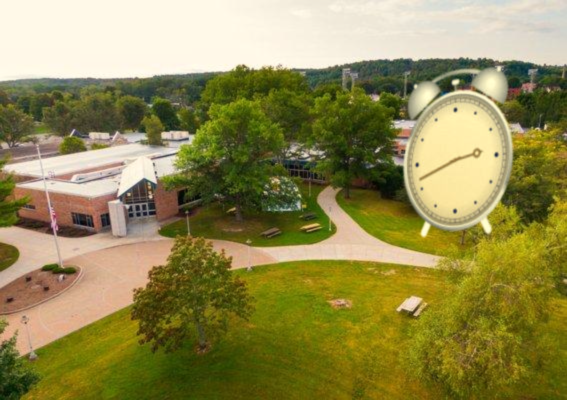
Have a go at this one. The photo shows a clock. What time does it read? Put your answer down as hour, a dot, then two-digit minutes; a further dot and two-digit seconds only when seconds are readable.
2.42
